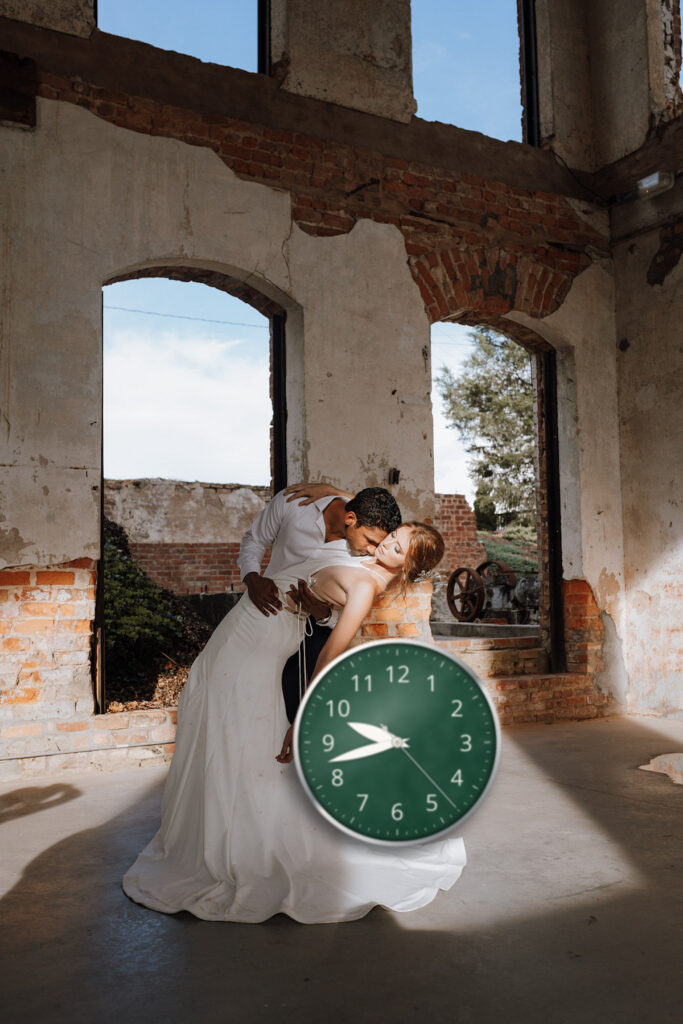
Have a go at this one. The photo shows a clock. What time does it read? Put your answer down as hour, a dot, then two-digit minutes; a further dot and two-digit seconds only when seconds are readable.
9.42.23
